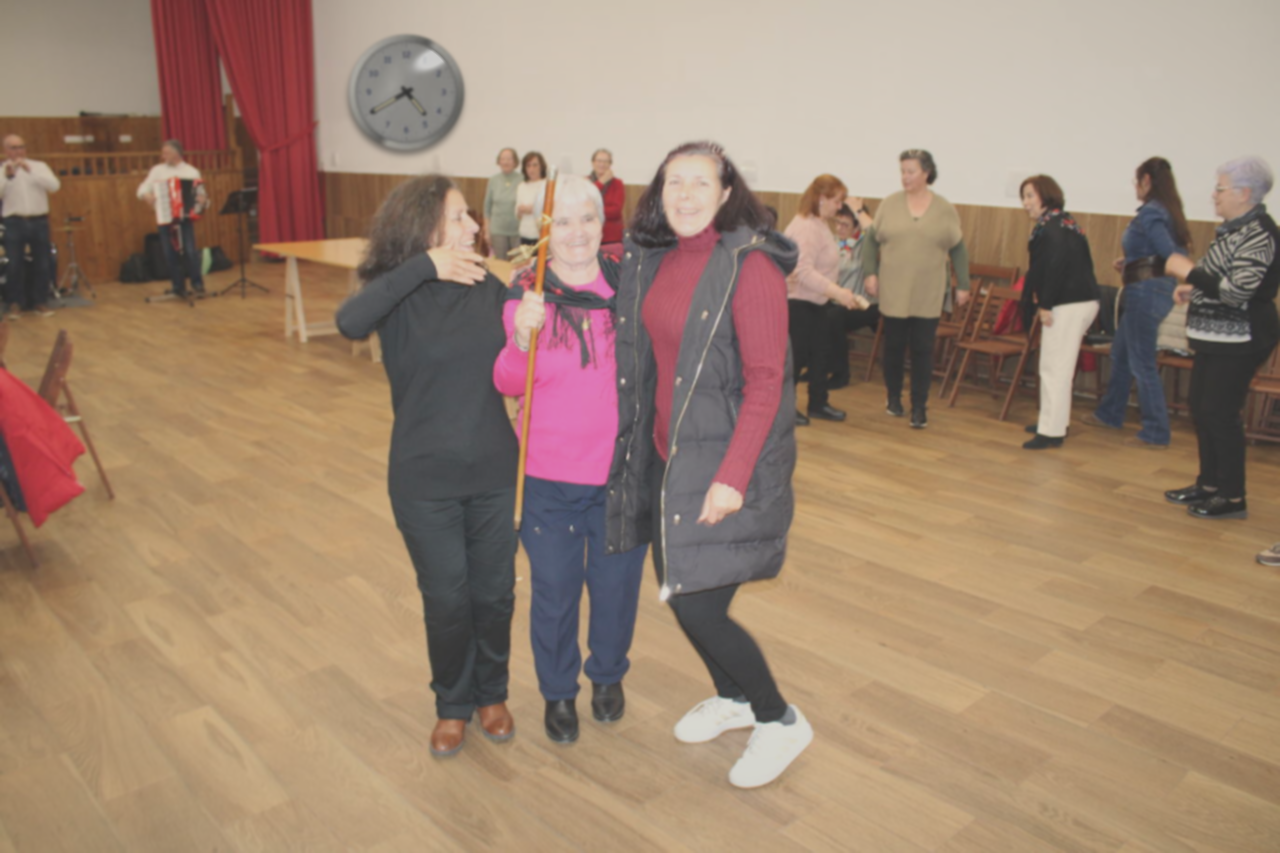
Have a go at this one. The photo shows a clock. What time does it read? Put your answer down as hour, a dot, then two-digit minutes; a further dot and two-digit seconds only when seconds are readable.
4.40
